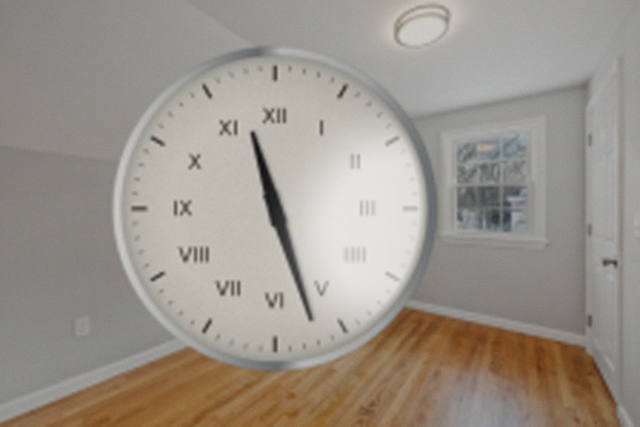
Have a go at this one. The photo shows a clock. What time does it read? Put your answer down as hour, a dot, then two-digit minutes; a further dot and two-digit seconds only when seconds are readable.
11.27
